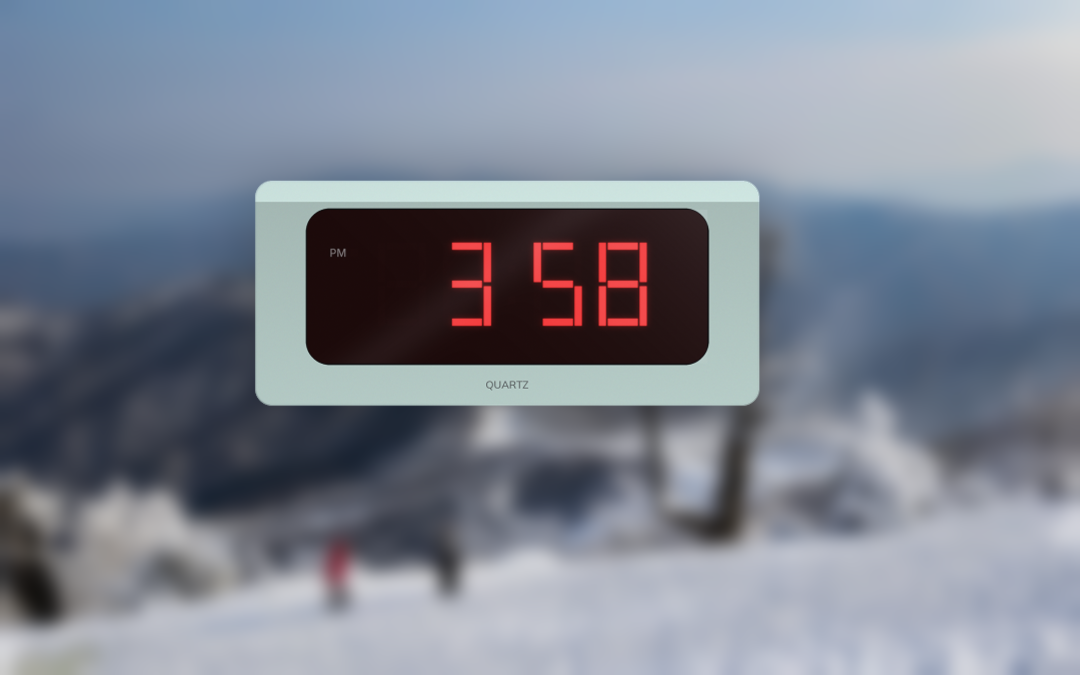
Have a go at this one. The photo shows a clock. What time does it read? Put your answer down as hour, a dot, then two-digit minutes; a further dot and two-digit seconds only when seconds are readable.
3.58
